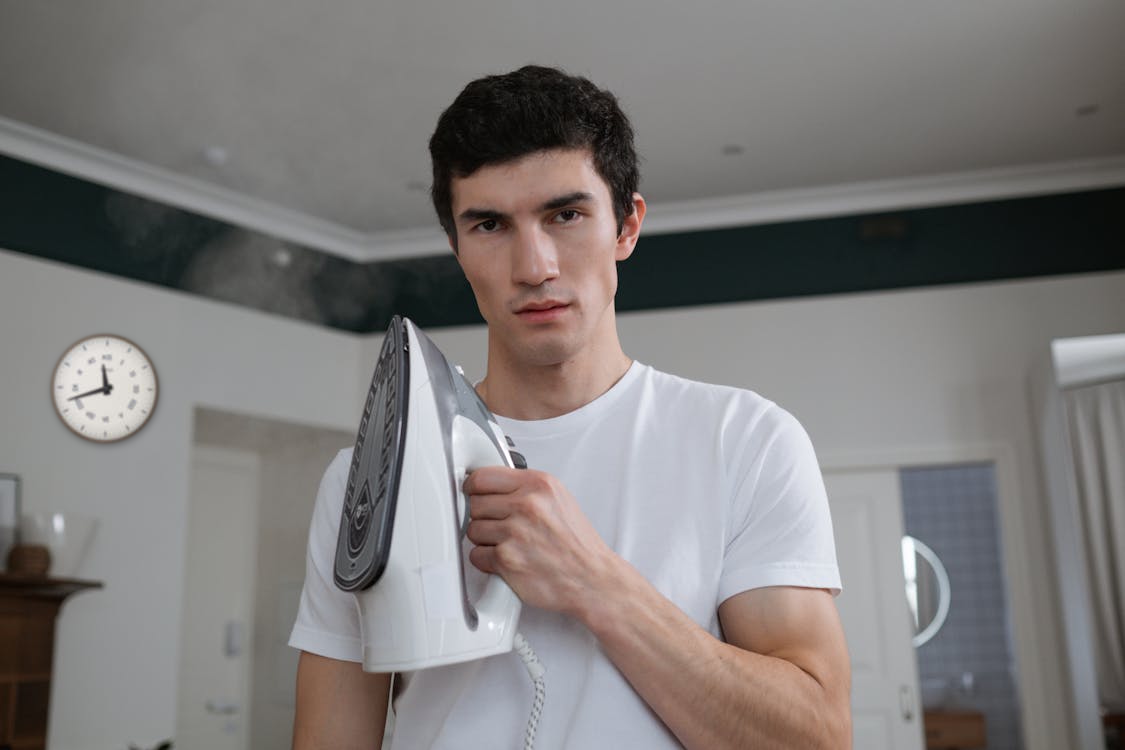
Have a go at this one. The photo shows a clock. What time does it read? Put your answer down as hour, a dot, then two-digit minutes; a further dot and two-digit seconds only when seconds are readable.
11.42
